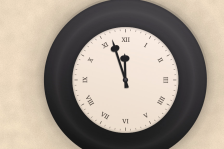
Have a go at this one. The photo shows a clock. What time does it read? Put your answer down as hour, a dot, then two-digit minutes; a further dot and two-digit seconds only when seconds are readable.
11.57
